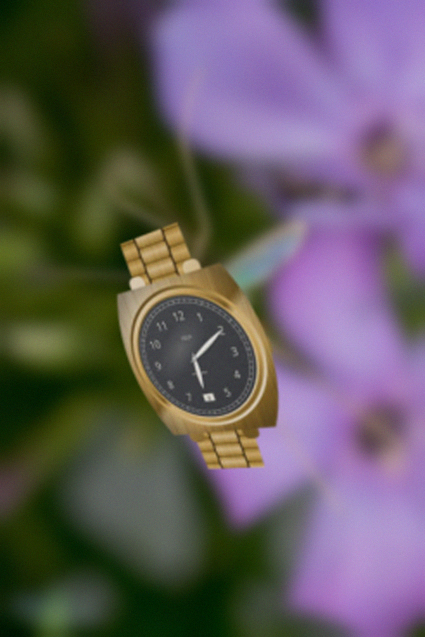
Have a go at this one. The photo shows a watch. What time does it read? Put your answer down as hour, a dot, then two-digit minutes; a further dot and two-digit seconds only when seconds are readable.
6.10
